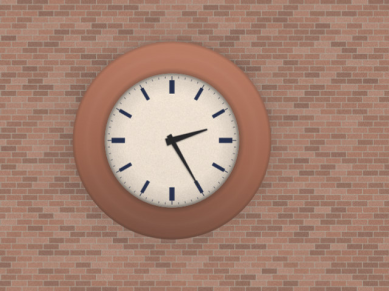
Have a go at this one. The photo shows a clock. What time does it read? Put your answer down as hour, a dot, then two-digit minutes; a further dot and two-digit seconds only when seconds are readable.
2.25
